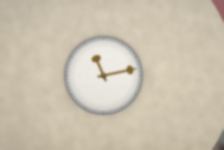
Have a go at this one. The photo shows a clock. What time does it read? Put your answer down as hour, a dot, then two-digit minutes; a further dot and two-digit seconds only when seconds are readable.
11.13
